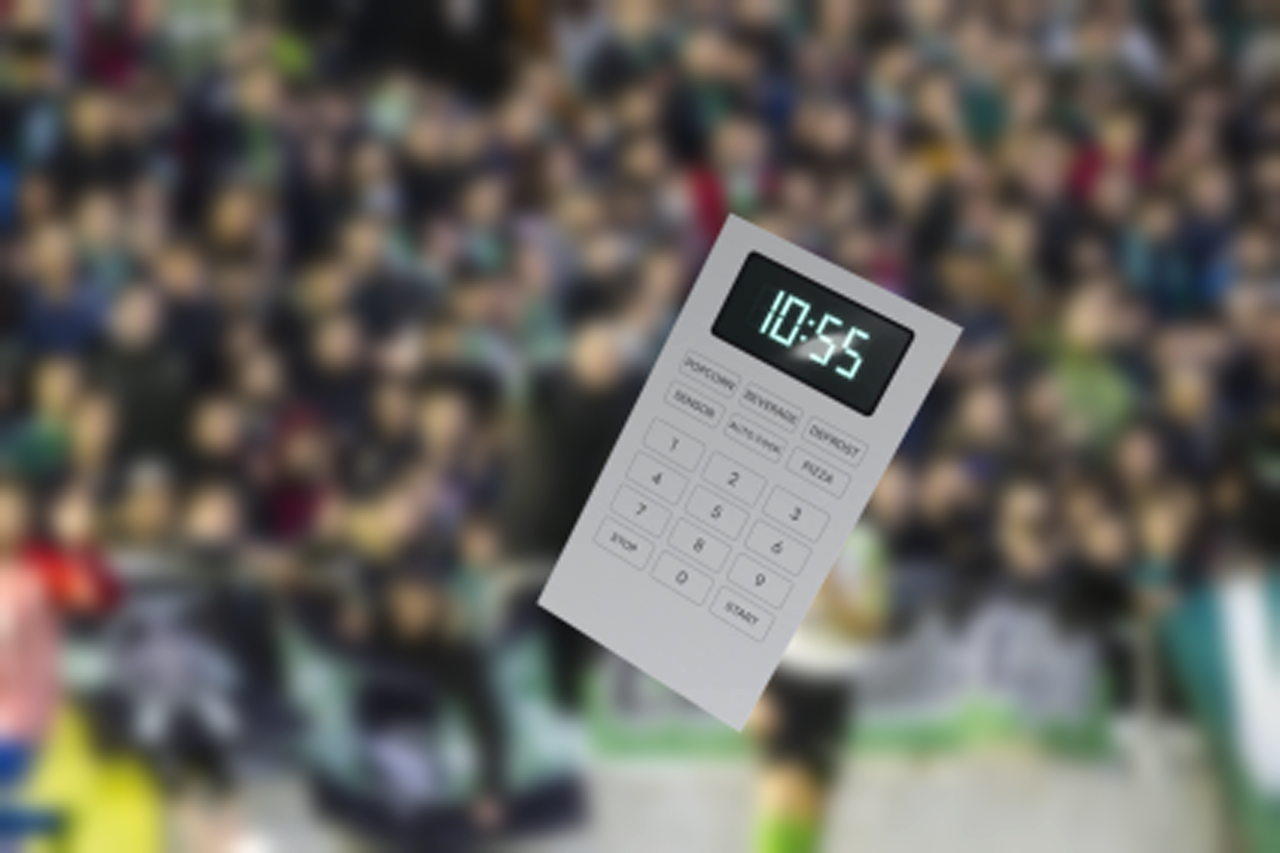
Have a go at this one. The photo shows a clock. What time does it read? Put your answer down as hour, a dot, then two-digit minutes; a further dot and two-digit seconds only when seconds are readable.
10.55
